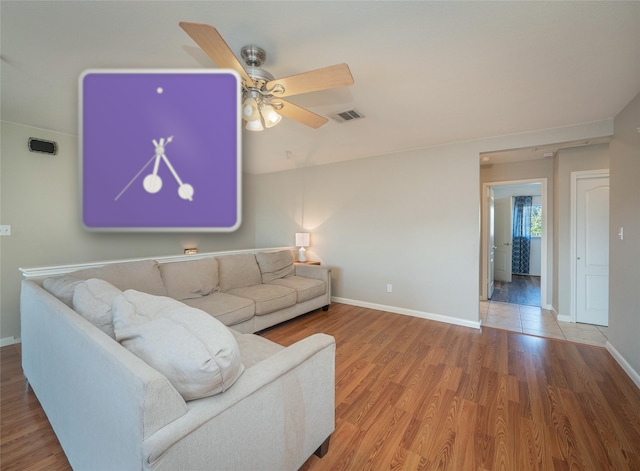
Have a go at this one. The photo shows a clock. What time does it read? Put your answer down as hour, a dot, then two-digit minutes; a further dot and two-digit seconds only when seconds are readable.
6.24.37
